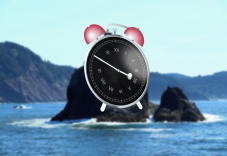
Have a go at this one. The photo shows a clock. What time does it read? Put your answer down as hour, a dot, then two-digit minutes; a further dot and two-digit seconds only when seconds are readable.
3.50
